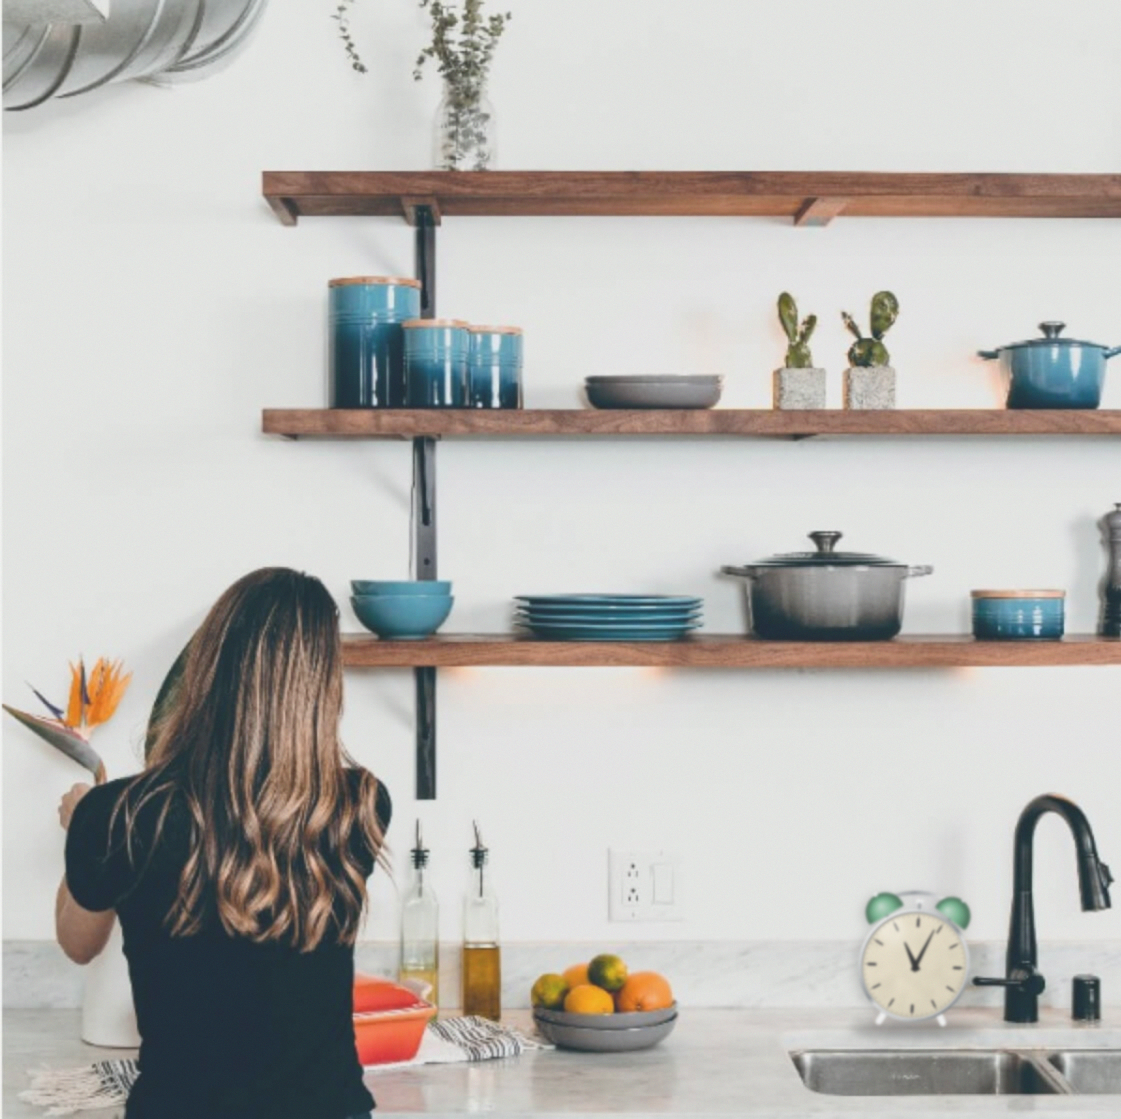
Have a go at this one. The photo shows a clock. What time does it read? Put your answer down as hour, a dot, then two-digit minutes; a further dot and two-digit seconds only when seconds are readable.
11.04
